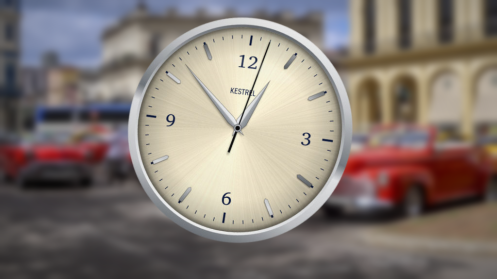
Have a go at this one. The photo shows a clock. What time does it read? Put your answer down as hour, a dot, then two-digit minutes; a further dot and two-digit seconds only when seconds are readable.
12.52.02
